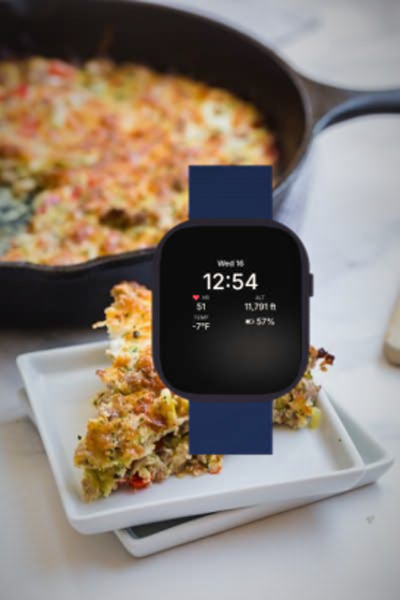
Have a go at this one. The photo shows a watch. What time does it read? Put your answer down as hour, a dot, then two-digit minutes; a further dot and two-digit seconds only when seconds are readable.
12.54
